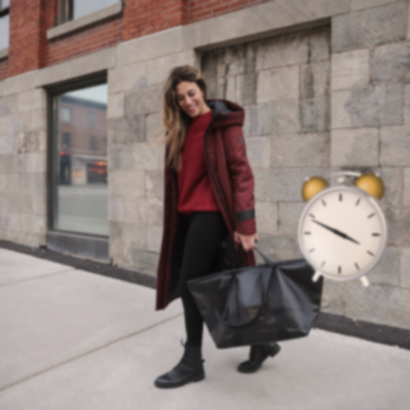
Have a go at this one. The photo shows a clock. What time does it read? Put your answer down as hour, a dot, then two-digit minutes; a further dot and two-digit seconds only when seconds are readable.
3.49
